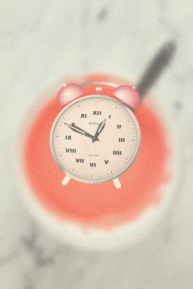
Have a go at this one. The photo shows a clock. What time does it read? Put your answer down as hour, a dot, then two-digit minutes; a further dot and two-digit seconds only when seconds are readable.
12.49
